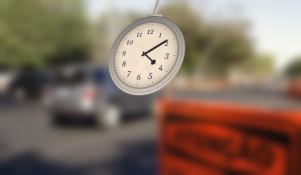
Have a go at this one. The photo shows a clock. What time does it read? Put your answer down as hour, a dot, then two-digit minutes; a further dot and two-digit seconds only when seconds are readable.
4.09
